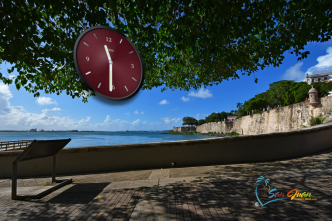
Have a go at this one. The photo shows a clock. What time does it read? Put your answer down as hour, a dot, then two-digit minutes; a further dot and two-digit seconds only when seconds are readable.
11.31
